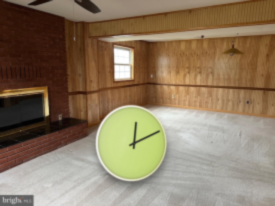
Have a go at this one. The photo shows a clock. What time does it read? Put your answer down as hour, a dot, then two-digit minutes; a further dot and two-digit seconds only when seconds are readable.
12.11
